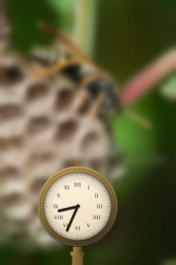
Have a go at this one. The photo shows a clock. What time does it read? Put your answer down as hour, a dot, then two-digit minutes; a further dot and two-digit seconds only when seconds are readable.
8.34
